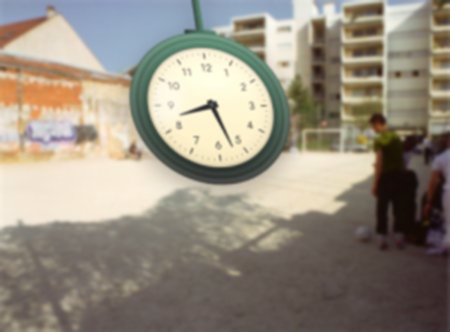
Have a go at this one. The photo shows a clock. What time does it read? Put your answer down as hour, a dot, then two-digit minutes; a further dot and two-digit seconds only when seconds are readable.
8.27
